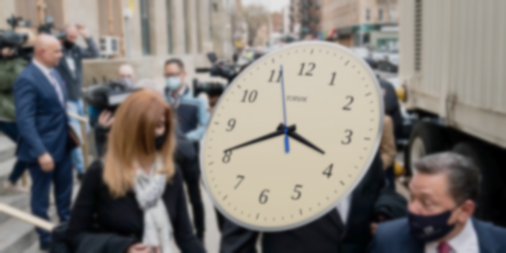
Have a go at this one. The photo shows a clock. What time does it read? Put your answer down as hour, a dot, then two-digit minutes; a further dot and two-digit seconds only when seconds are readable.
3.40.56
